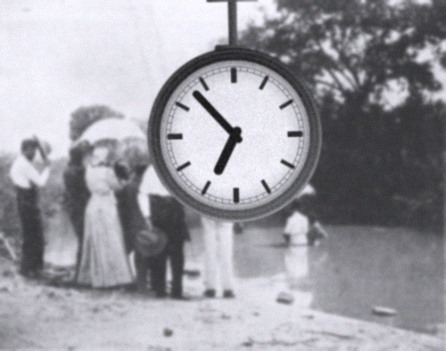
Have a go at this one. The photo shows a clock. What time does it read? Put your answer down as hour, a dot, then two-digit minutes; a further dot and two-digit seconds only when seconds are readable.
6.53
